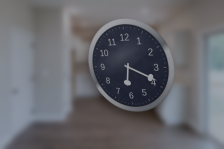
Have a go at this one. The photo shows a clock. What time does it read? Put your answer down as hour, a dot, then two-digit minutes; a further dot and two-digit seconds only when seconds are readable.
6.19
